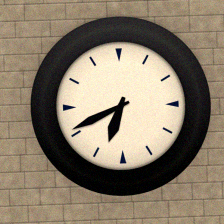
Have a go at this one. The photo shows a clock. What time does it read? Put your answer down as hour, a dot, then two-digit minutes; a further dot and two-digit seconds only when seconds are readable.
6.41
